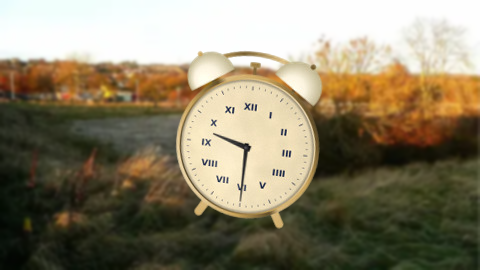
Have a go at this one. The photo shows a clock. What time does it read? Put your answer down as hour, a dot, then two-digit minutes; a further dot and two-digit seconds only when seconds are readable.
9.30
